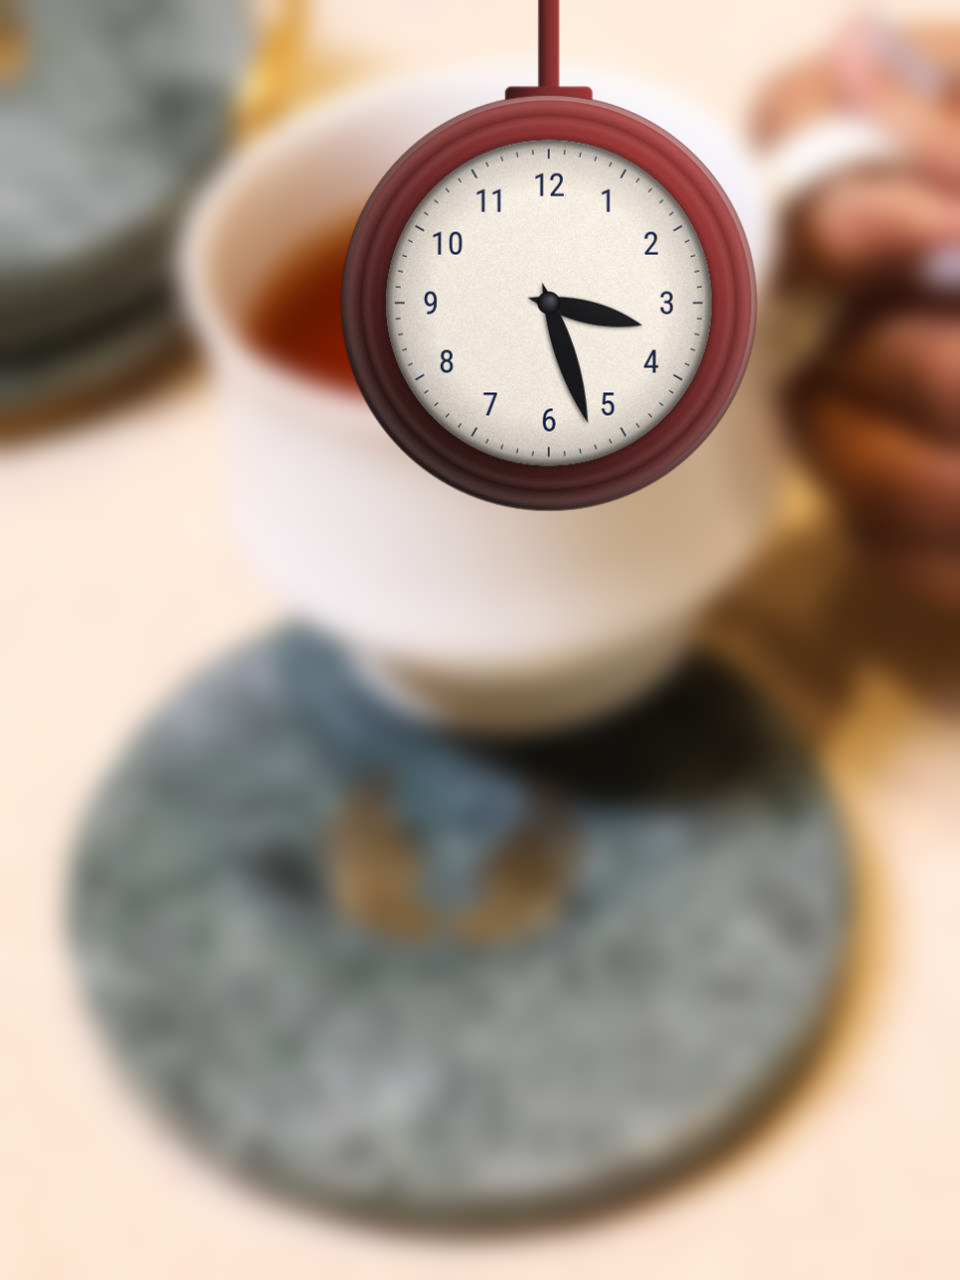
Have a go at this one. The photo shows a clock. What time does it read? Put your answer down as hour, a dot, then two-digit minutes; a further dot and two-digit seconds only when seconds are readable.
3.27
